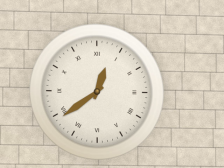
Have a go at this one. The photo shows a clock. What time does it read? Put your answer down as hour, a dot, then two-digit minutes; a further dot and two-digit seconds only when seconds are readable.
12.39
